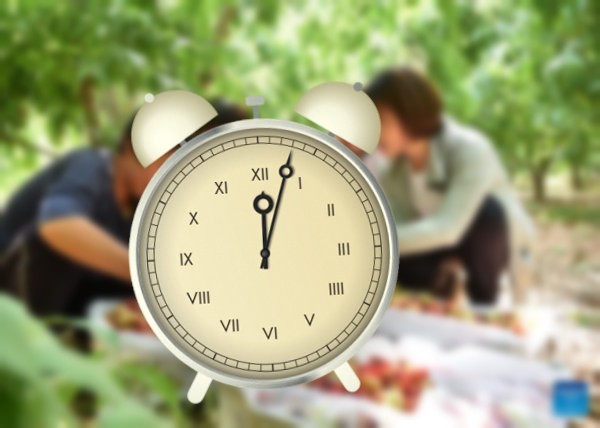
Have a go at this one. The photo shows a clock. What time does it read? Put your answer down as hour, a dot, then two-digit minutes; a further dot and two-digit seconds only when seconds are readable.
12.03
